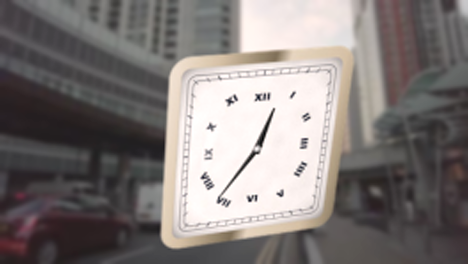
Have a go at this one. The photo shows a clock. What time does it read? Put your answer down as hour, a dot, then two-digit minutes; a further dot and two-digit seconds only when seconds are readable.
12.36
